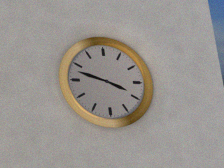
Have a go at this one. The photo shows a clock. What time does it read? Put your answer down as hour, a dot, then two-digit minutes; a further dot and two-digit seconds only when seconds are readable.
3.48
